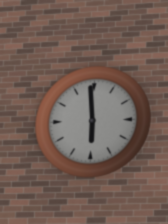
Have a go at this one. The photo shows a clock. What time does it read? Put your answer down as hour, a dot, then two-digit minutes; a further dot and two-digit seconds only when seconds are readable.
5.59
